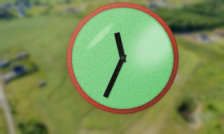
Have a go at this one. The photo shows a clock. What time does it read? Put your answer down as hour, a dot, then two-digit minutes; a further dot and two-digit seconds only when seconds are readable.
11.34
